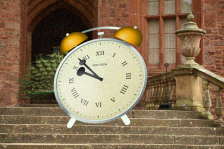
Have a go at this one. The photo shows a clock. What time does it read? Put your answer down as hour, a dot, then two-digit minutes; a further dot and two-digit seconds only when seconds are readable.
9.53
